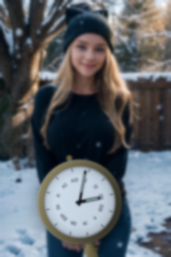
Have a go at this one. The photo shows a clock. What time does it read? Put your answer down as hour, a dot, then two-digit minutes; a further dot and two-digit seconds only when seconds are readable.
3.04
